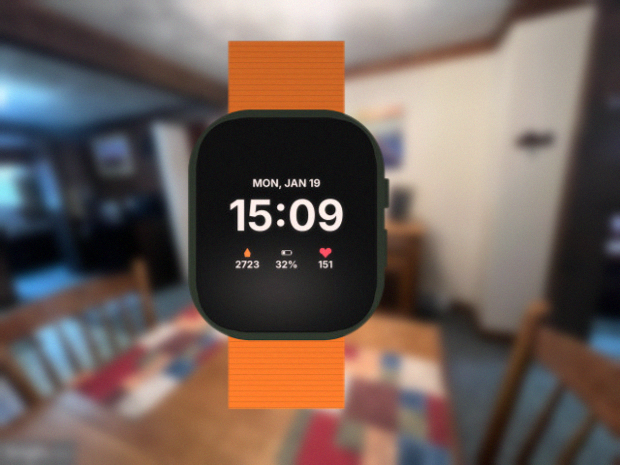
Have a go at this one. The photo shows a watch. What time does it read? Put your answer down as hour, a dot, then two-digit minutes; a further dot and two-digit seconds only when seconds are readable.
15.09
